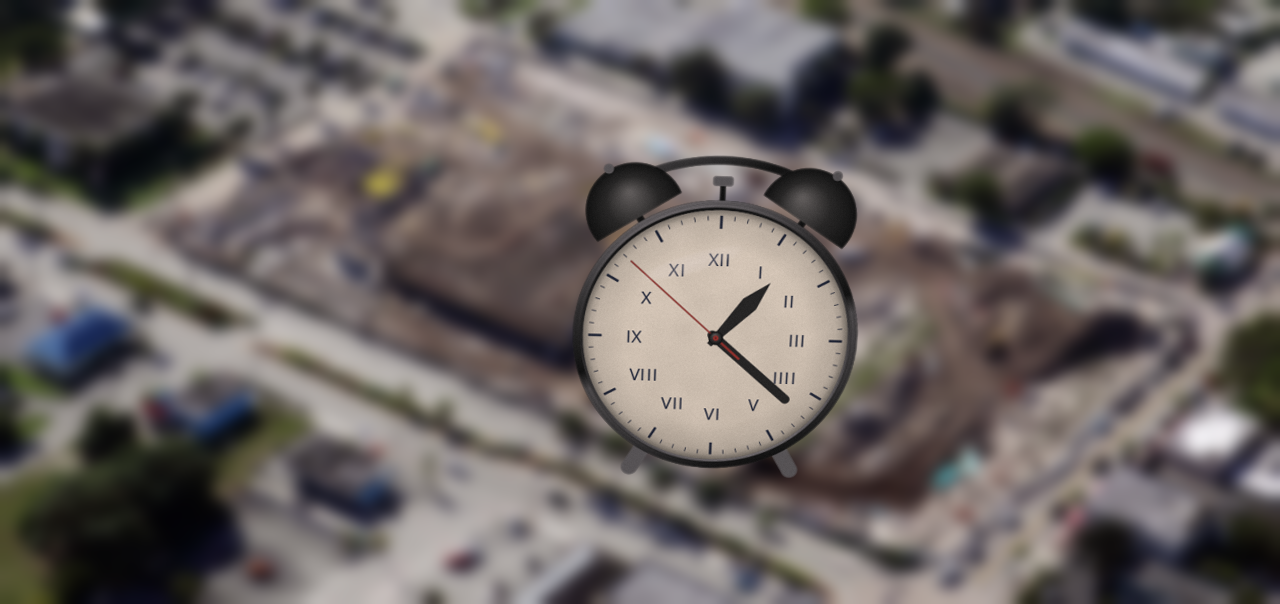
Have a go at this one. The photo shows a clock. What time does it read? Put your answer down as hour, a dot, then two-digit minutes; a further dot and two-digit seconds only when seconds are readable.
1.21.52
